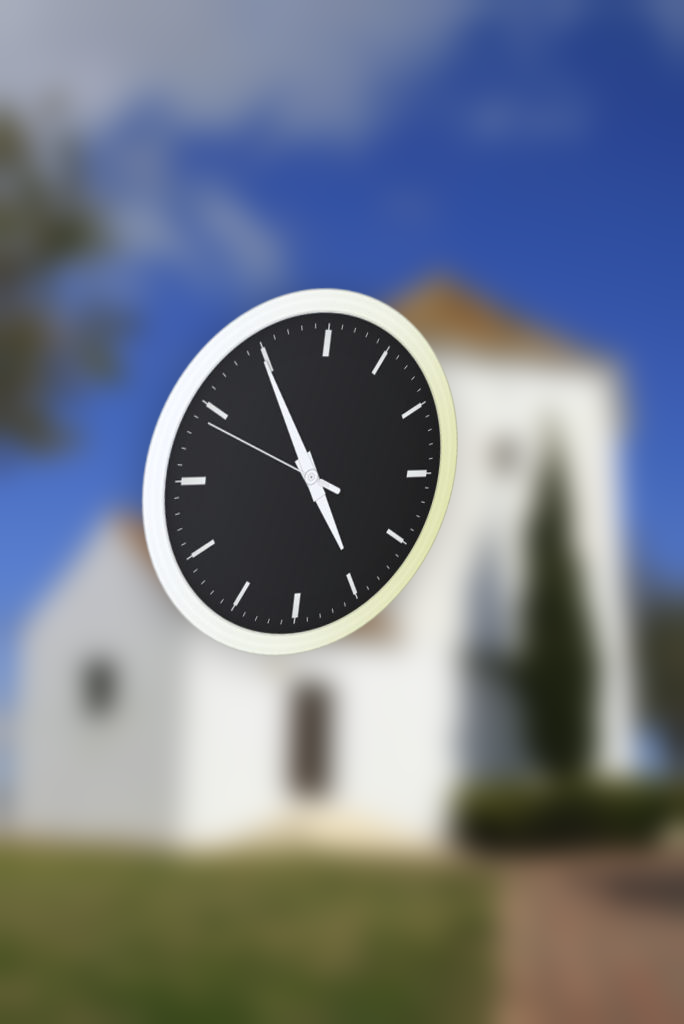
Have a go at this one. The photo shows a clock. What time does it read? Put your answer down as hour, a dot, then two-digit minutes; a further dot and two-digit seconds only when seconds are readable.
4.54.49
